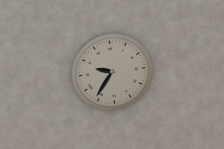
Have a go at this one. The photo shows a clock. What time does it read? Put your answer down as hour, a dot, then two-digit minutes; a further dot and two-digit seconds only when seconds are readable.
9.36
